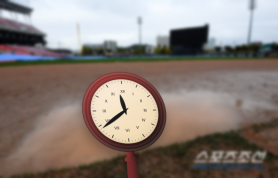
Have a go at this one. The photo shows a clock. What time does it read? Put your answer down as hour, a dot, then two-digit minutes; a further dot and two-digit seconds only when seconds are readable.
11.39
